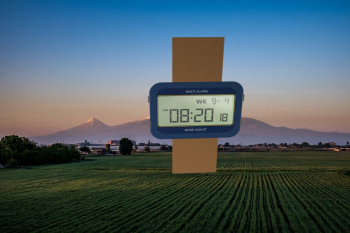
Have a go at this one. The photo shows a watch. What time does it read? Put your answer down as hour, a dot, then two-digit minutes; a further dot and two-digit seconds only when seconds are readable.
8.20.18
